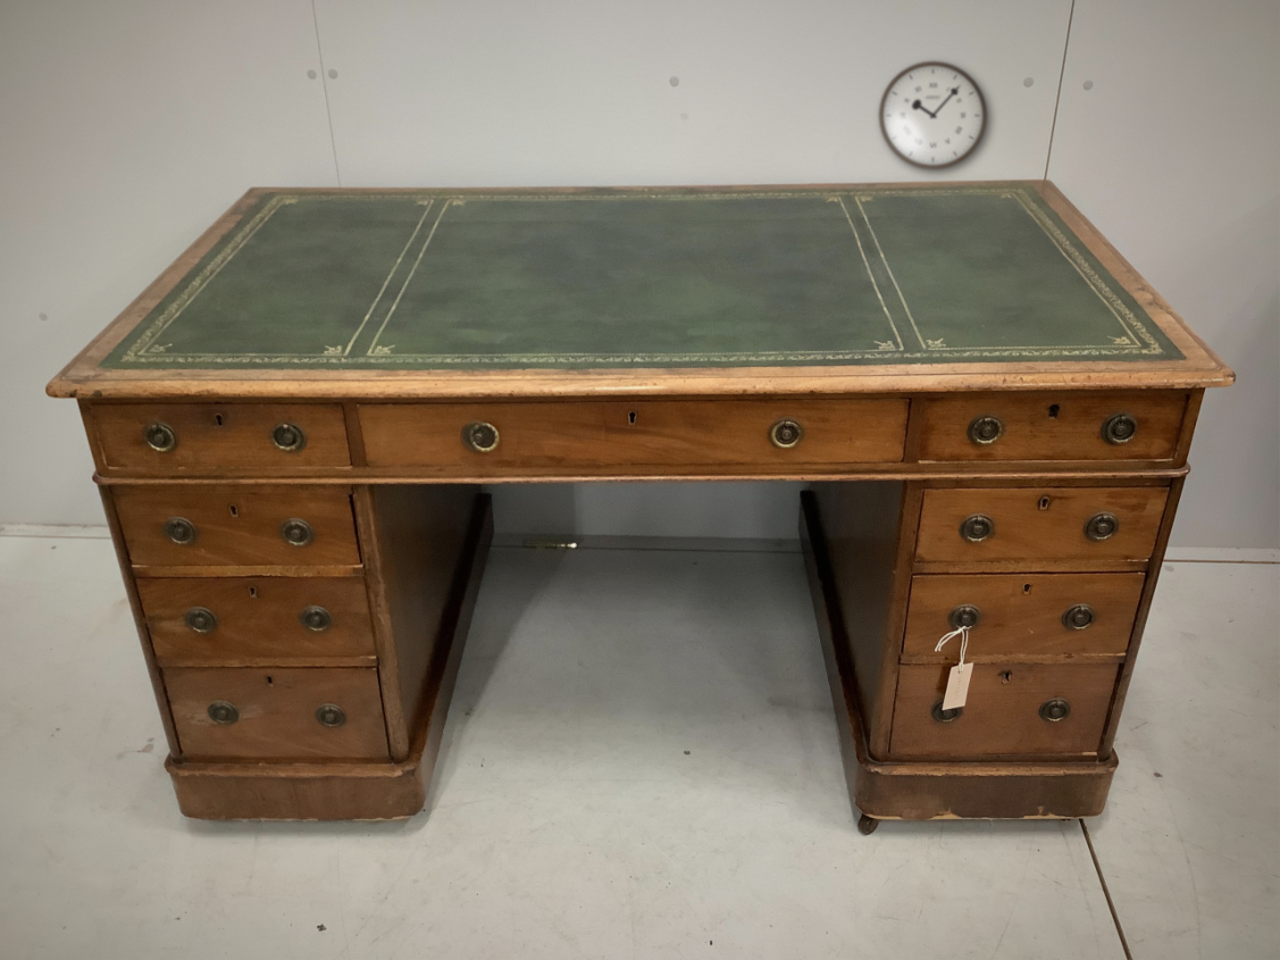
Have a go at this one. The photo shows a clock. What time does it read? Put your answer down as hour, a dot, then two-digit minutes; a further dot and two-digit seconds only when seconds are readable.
10.07
